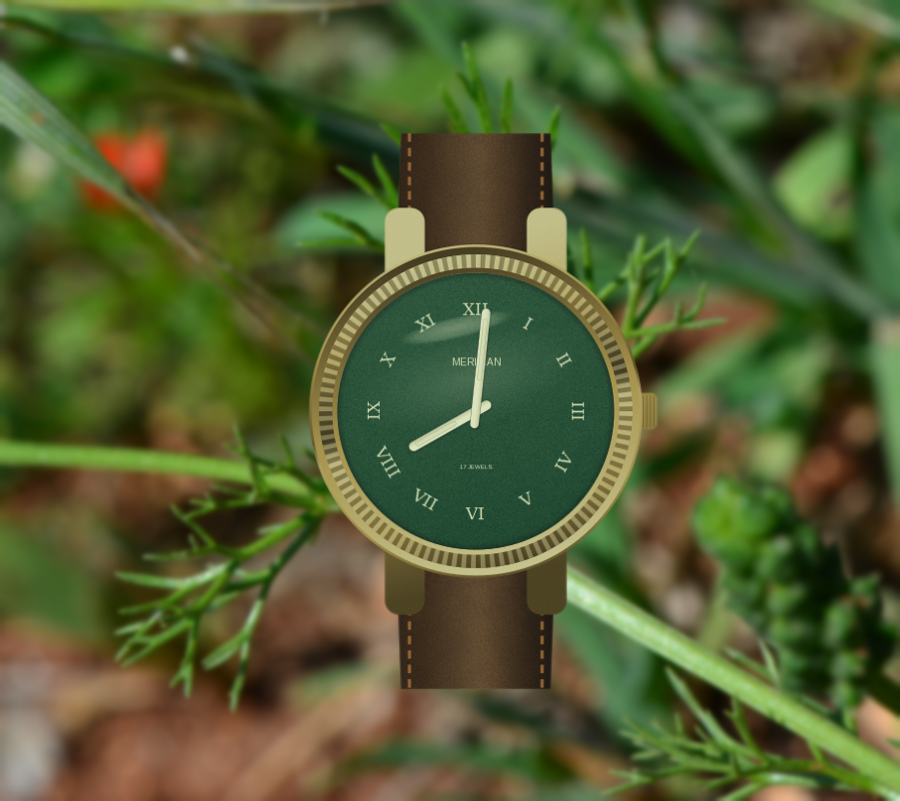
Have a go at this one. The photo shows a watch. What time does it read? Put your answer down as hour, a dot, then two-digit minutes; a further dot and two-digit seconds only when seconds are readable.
8.01
